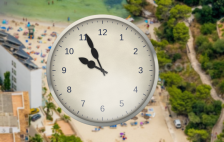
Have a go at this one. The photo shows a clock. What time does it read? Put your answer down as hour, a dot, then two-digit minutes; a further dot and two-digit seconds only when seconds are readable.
9.56
